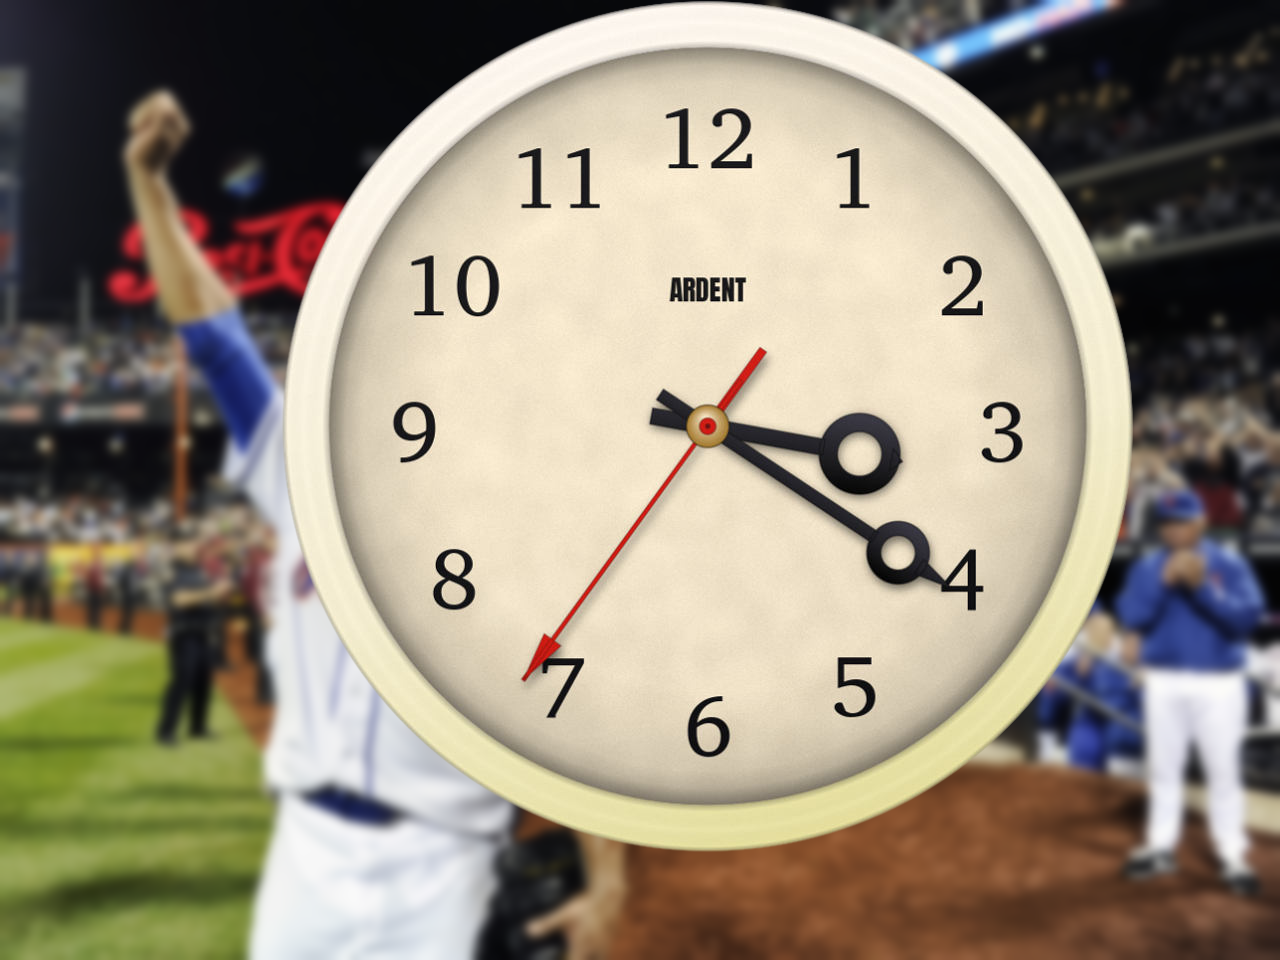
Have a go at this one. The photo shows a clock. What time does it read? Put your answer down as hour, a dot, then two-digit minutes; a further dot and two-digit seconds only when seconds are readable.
3.20.36
